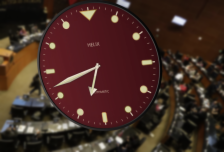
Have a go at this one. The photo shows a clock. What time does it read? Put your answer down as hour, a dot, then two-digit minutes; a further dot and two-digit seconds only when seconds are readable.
6.42
